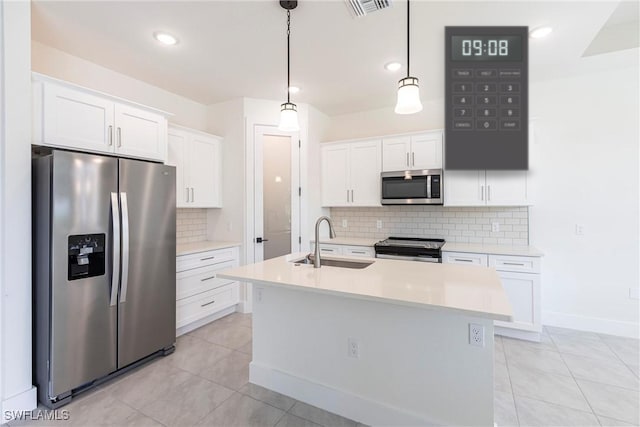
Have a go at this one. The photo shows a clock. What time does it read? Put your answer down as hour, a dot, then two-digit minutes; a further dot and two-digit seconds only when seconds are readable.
9.08
